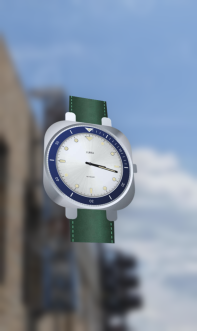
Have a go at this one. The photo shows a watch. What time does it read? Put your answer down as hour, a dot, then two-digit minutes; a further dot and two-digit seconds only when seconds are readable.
3.17
